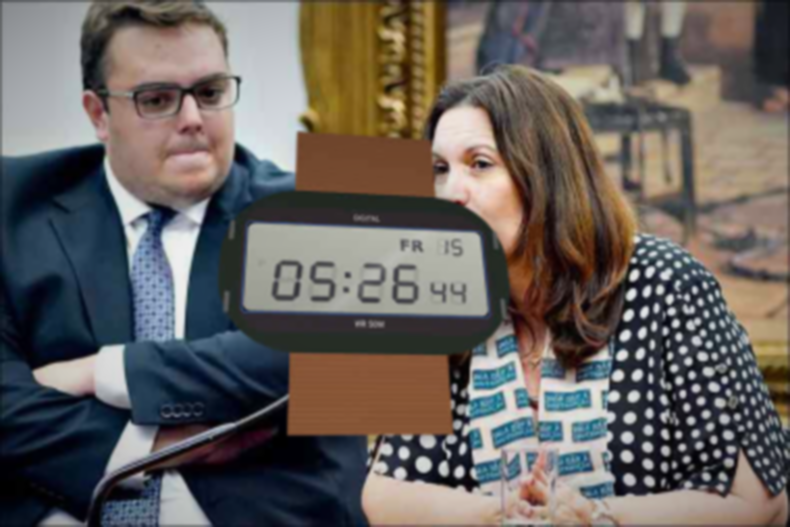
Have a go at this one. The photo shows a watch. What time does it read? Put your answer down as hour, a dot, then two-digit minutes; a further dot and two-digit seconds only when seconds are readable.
5.26.44
